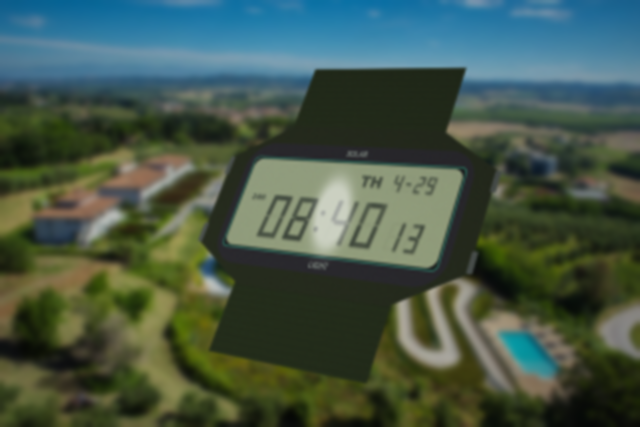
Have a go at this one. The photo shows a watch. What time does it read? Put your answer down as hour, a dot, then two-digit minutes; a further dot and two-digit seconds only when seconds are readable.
8.40.13
